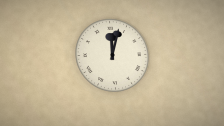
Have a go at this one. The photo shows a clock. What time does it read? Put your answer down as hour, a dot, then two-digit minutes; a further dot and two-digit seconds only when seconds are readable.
12.03
